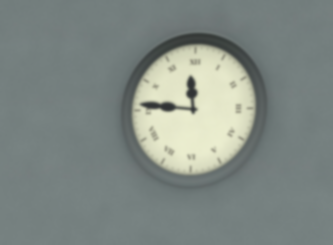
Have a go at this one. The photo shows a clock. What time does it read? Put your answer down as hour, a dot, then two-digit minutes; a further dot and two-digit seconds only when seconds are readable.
11.46
